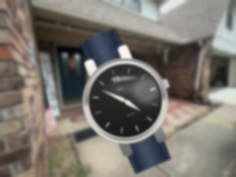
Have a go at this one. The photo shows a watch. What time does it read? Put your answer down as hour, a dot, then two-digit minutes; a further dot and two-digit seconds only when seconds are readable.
4.53
